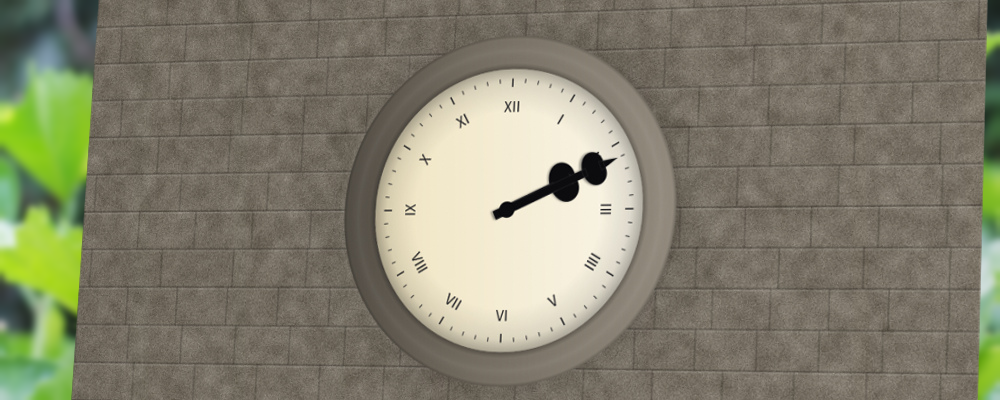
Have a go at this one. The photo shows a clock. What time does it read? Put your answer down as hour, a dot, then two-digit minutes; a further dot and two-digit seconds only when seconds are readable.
2.11
